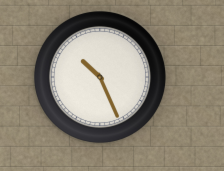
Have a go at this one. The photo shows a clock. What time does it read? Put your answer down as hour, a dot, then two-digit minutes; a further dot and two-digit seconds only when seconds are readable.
10.26
